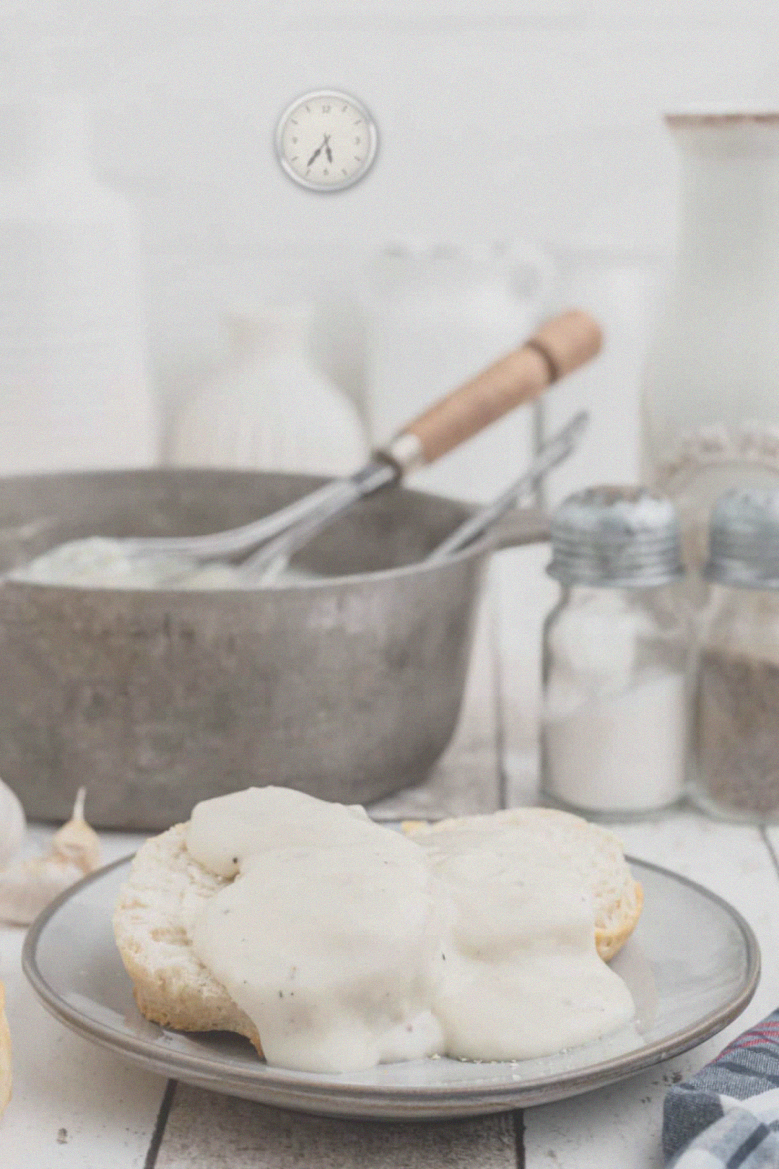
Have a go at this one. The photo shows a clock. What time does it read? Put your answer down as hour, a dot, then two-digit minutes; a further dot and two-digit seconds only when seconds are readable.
5.36
